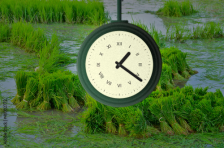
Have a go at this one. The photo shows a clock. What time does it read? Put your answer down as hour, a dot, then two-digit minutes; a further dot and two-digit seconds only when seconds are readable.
1.21
